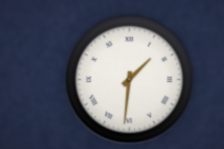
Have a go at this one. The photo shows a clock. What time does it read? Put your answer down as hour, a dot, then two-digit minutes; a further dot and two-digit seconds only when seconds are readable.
1.31
